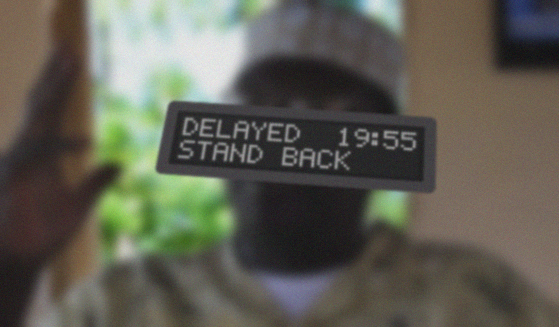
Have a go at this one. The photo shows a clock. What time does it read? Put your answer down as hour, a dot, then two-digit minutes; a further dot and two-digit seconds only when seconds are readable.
19.55
